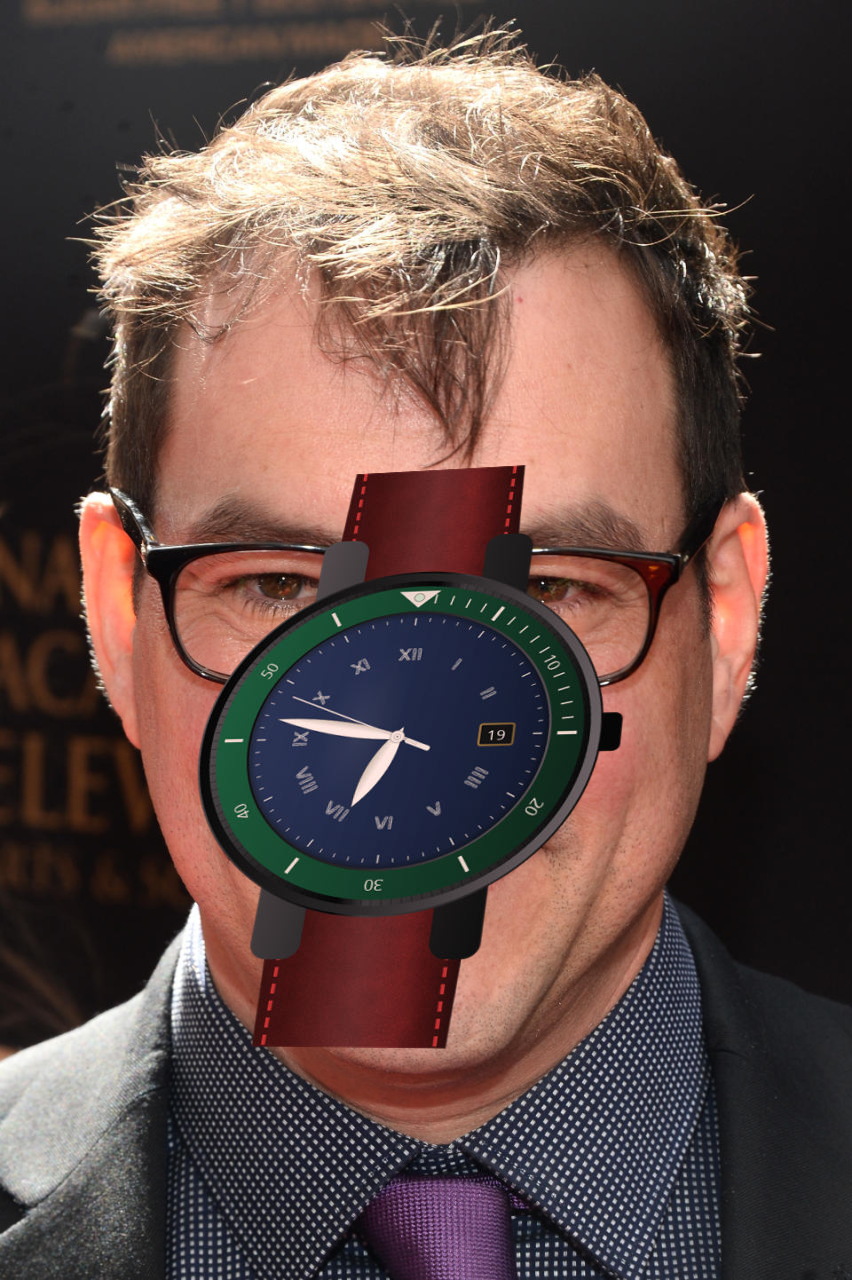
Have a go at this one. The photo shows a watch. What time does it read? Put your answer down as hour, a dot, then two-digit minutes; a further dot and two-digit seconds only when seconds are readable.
6.46.49
